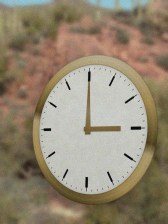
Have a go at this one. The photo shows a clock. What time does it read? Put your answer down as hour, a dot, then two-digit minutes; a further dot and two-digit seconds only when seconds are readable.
3.00
